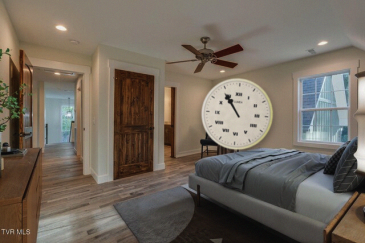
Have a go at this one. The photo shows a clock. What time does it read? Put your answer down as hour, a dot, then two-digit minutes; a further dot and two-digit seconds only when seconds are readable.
10.54
